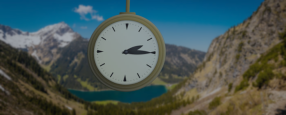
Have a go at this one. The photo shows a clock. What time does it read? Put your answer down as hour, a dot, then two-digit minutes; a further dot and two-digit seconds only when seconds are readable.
2.15
